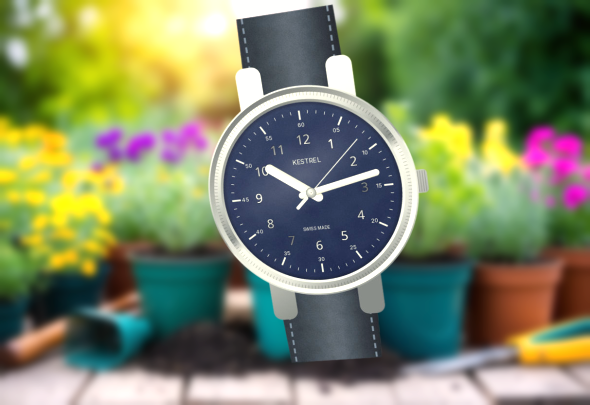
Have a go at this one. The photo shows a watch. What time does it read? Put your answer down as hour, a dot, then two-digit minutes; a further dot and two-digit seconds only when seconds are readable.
10.13.08
